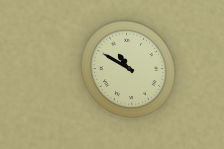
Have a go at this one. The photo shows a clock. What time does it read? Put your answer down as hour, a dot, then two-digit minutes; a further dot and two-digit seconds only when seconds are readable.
10.50
